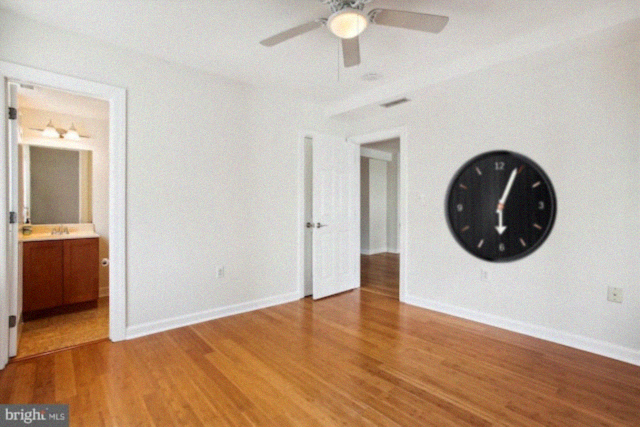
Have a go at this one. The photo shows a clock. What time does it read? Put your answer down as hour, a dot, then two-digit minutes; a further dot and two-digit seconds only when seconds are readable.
6.04
